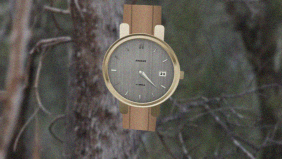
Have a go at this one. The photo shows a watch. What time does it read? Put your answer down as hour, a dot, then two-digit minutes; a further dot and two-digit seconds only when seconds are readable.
4.22
